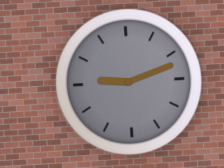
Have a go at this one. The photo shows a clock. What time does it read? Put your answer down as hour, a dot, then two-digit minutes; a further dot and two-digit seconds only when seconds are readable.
9.12
